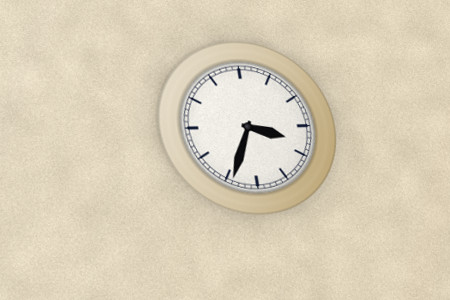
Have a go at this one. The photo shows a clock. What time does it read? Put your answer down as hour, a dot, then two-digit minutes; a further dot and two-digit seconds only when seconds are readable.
3.34
